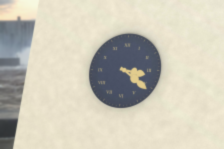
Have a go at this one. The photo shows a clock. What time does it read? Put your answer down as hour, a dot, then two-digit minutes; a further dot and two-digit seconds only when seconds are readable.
3.21
